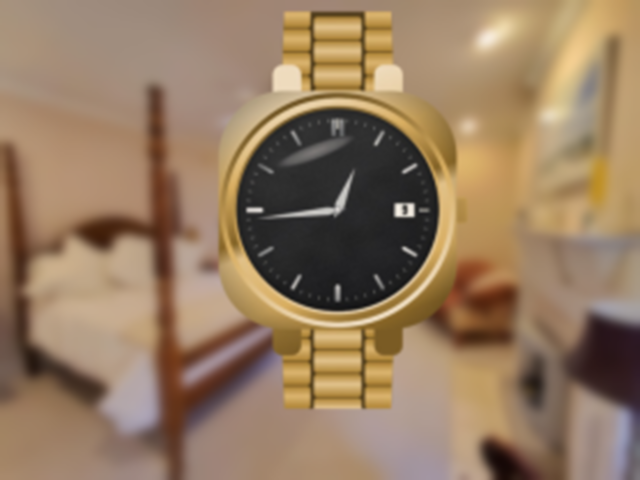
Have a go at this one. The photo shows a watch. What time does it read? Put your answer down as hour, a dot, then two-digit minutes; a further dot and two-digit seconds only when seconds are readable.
12.44
